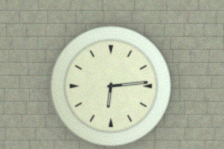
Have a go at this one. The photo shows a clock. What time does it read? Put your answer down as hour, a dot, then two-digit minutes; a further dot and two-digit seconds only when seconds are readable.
6.14
